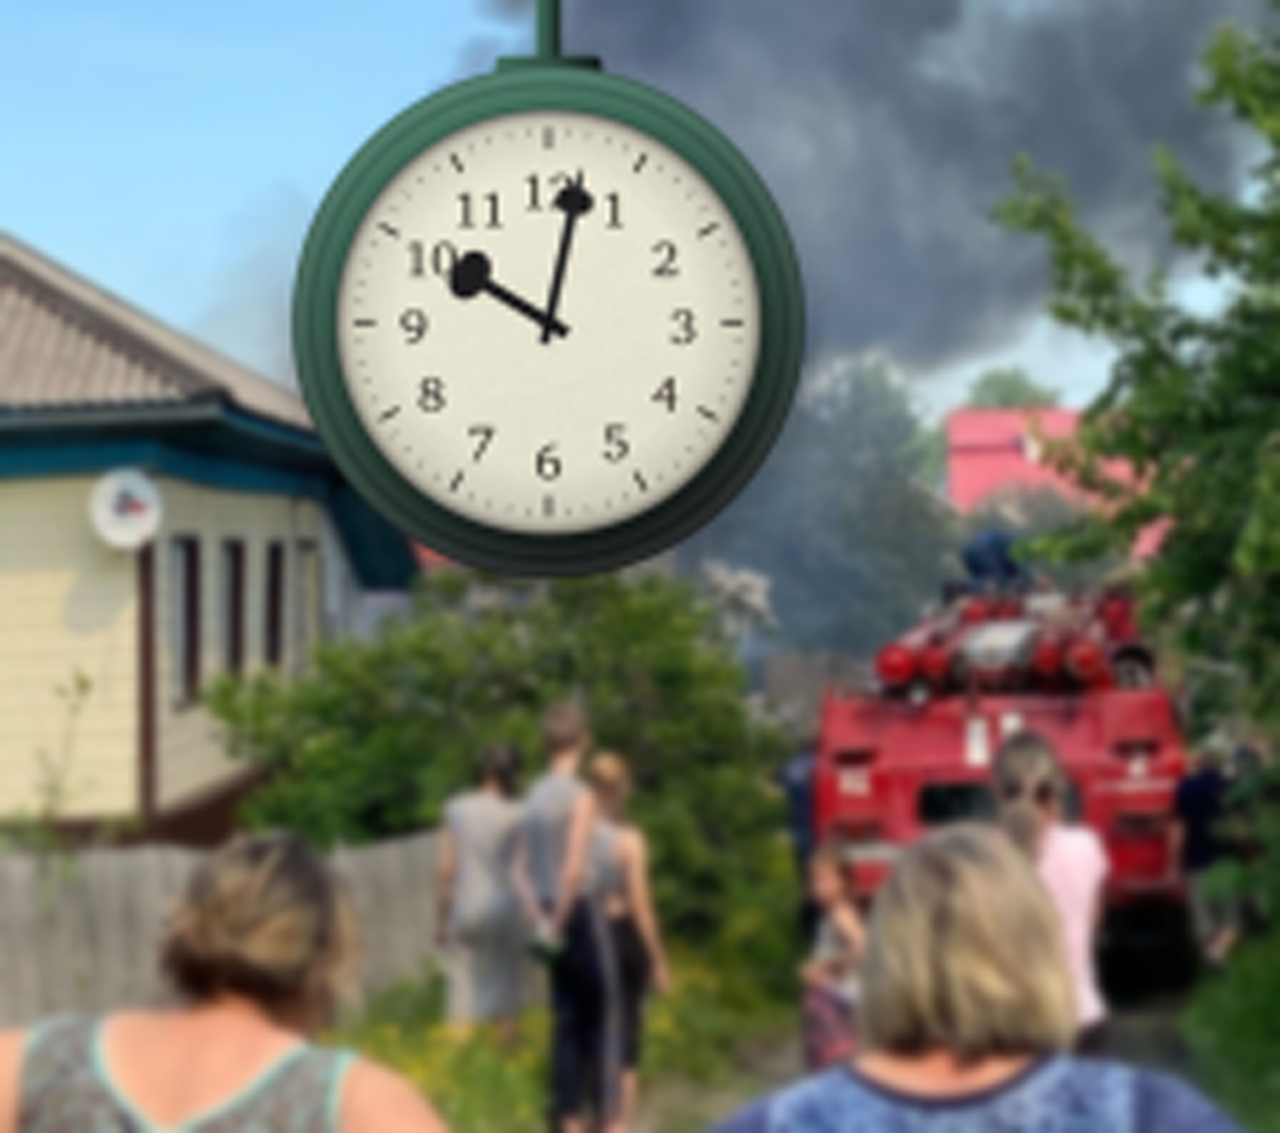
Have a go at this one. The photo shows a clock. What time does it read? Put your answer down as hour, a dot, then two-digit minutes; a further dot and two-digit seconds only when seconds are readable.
10.02
